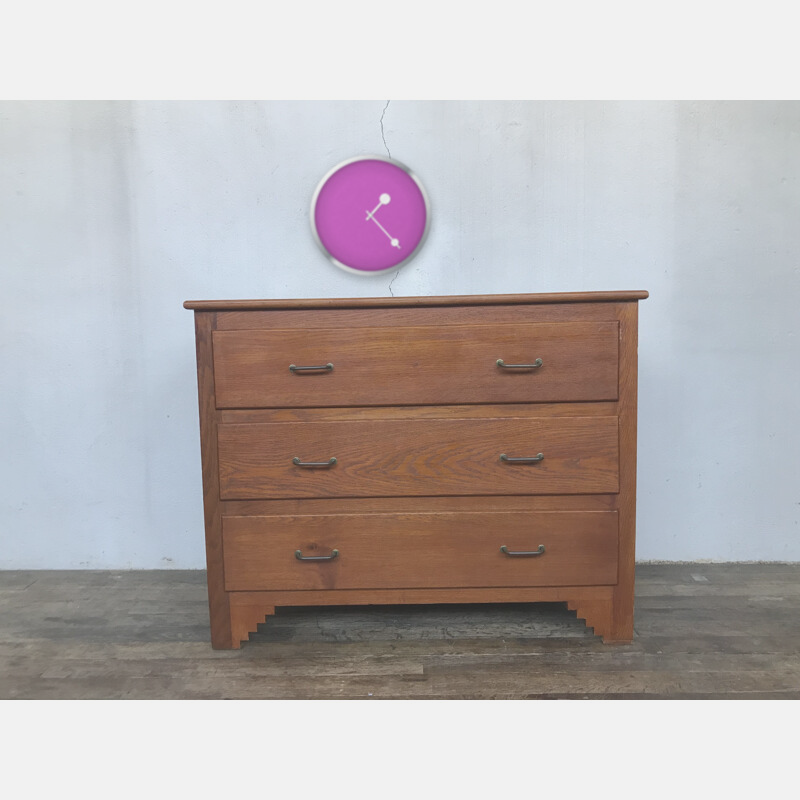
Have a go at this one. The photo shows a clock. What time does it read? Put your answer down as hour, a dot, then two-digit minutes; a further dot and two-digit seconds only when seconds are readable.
1.23
